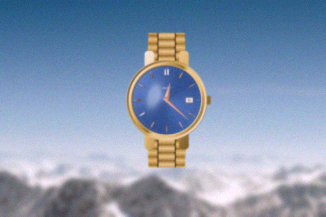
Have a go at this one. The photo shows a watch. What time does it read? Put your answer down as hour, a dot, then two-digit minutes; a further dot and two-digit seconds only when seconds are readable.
12.22
